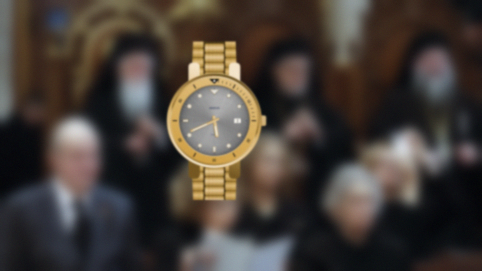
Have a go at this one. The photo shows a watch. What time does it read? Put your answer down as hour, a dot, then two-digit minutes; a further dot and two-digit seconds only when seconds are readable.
5.41
